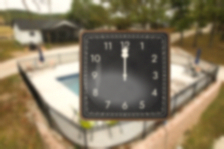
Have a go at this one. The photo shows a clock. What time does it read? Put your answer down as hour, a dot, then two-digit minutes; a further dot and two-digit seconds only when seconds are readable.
12.00
